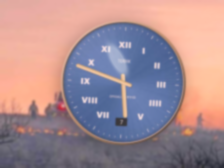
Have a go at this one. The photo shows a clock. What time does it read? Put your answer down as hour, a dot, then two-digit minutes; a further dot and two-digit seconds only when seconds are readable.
5.48
